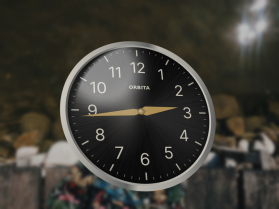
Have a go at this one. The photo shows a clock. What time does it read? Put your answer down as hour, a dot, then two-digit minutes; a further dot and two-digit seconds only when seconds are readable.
2.44
